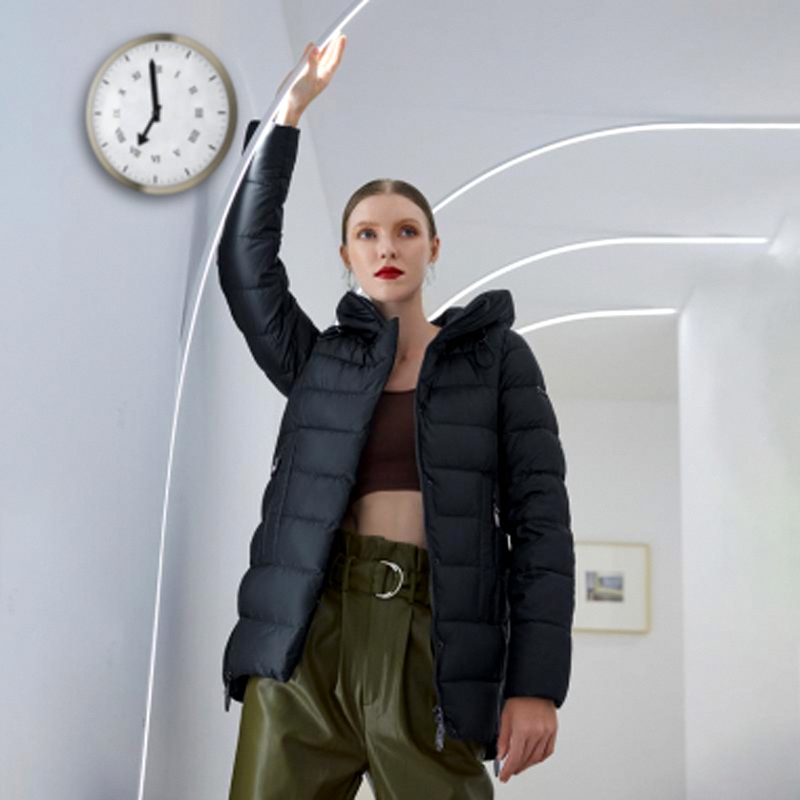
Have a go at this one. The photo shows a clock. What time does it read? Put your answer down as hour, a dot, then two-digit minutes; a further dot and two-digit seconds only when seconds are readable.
6.59
